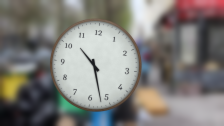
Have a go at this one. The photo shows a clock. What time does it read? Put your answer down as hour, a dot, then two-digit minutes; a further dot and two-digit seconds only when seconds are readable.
10.27
